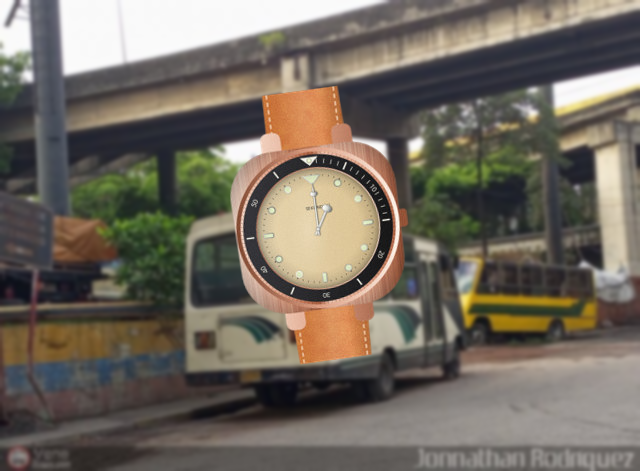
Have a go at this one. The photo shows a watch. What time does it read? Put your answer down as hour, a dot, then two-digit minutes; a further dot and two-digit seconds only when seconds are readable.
1.00
